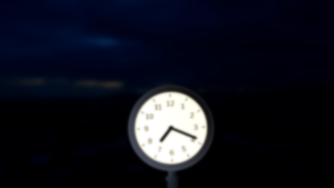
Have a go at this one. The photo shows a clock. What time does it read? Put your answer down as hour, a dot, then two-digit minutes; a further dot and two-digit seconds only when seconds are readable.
7.19
